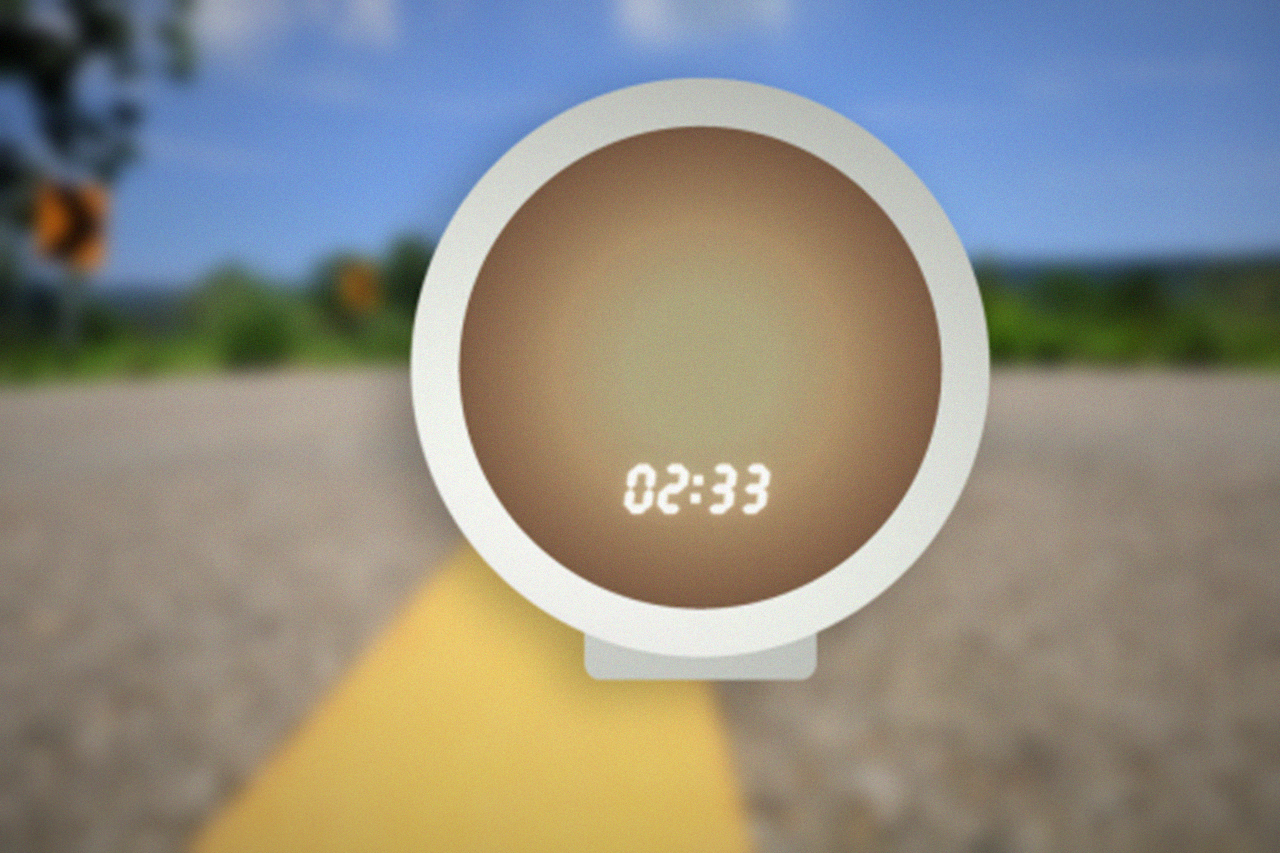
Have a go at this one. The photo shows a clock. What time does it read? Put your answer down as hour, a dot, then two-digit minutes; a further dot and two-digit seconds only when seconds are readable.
2.33
